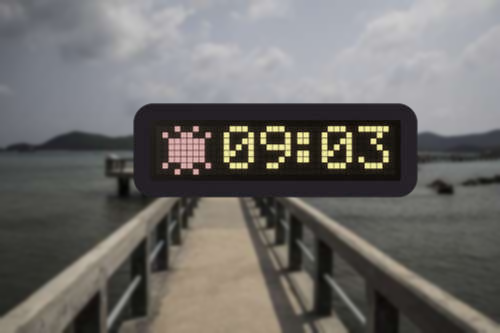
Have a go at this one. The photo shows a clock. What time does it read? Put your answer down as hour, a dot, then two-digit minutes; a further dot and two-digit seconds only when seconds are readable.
9.03
